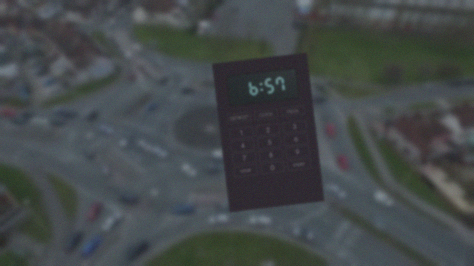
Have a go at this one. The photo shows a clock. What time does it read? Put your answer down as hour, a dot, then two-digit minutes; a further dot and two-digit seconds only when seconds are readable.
6.57
